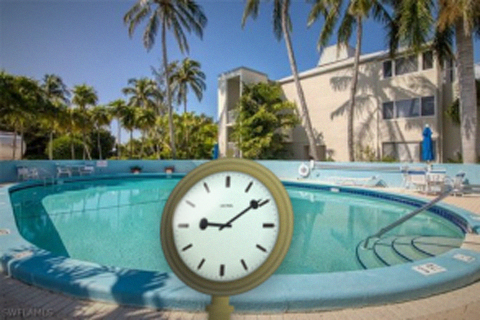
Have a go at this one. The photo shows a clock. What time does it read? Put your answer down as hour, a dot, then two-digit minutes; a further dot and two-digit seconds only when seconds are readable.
9.09
